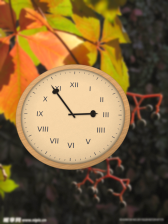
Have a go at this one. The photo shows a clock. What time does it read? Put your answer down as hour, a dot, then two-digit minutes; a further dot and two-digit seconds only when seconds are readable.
2.54
